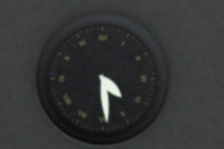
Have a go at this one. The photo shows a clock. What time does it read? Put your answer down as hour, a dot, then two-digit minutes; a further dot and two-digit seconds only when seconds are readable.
4.29
